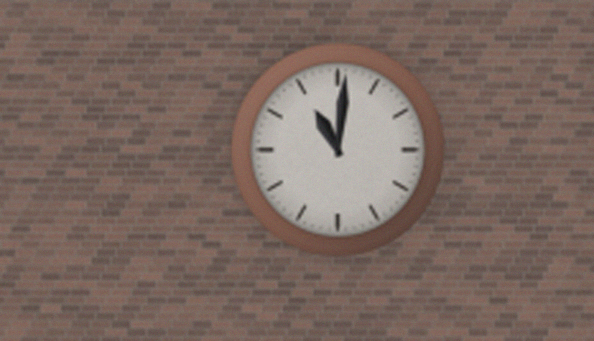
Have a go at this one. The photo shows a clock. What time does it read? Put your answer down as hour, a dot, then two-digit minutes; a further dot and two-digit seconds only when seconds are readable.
11.01
